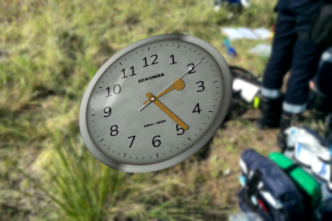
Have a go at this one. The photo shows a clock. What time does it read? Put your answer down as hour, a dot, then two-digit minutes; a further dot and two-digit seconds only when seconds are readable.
2.24.10
